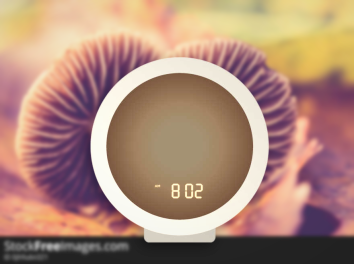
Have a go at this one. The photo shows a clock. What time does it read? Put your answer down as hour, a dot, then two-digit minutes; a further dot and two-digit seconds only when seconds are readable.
8.02
